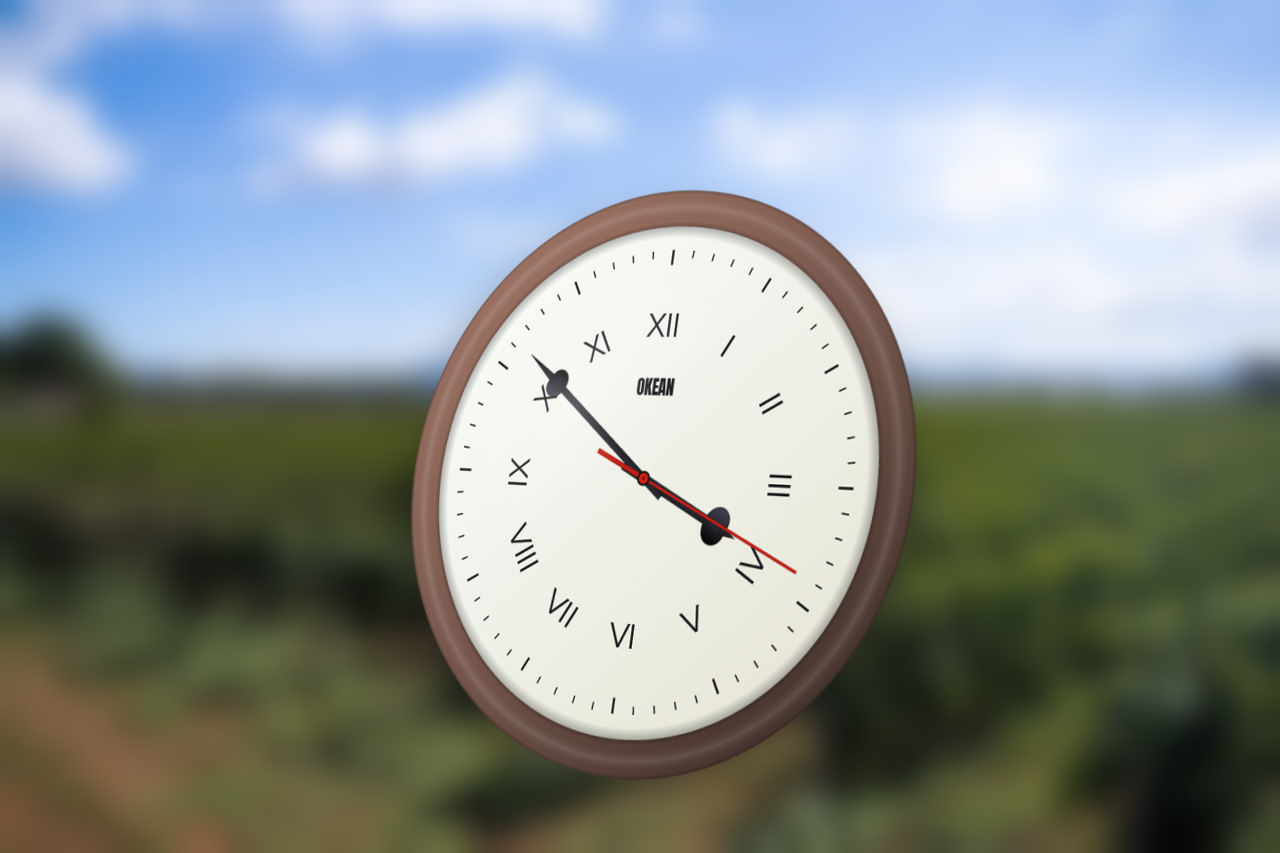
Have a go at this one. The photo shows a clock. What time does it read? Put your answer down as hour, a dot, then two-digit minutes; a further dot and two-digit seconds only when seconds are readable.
3.51.19
